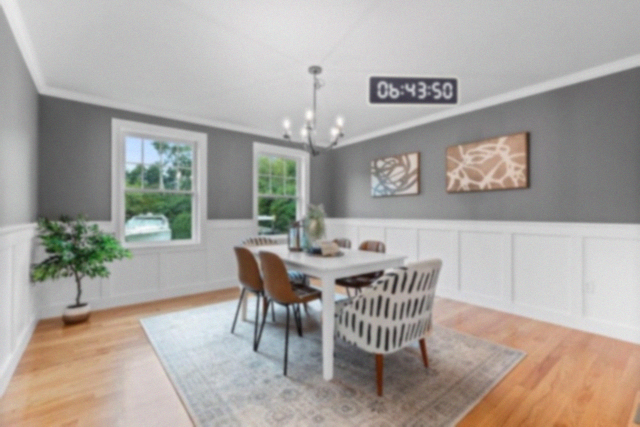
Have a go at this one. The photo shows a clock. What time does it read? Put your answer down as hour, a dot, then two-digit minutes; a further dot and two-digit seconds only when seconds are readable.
6.43.50
